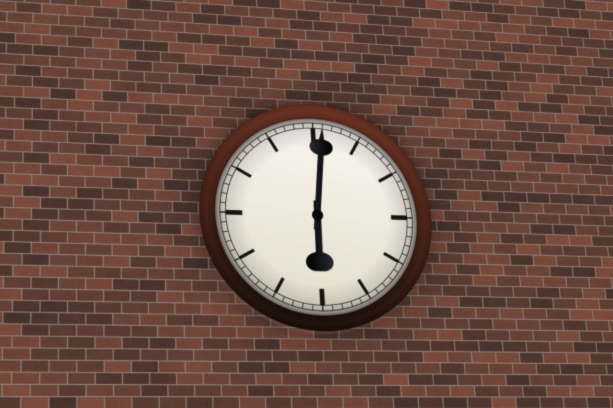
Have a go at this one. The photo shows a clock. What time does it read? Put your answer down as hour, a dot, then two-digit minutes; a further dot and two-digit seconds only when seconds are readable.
6.01
